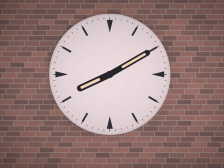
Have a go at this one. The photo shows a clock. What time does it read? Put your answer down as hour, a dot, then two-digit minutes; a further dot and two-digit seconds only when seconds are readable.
8.10
